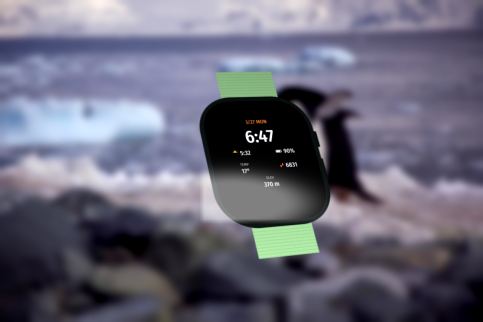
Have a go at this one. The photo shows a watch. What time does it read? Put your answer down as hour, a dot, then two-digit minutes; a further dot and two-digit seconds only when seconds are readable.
6.47
